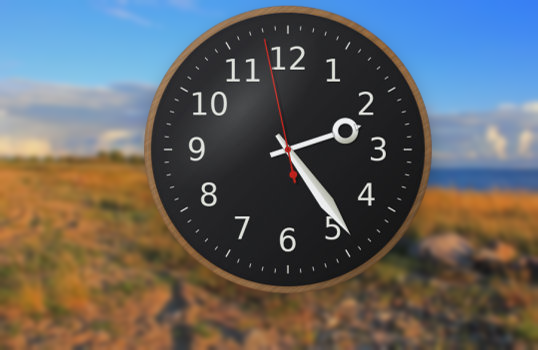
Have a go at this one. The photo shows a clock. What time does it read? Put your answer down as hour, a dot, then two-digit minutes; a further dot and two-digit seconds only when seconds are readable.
2.23.58
